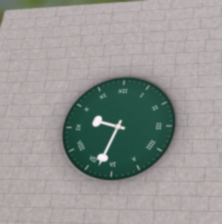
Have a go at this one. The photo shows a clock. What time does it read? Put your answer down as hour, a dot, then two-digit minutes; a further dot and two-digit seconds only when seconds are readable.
9.33
